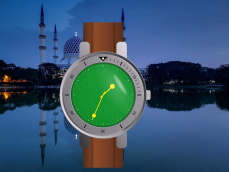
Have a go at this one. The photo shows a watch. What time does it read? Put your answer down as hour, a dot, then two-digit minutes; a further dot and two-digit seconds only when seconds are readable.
1.34
